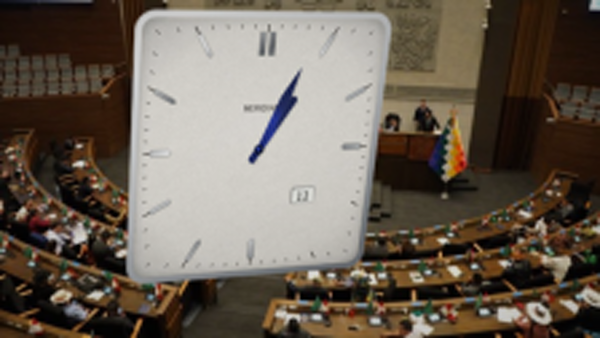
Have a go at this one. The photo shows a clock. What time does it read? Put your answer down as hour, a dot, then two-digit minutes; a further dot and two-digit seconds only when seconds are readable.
1.04
